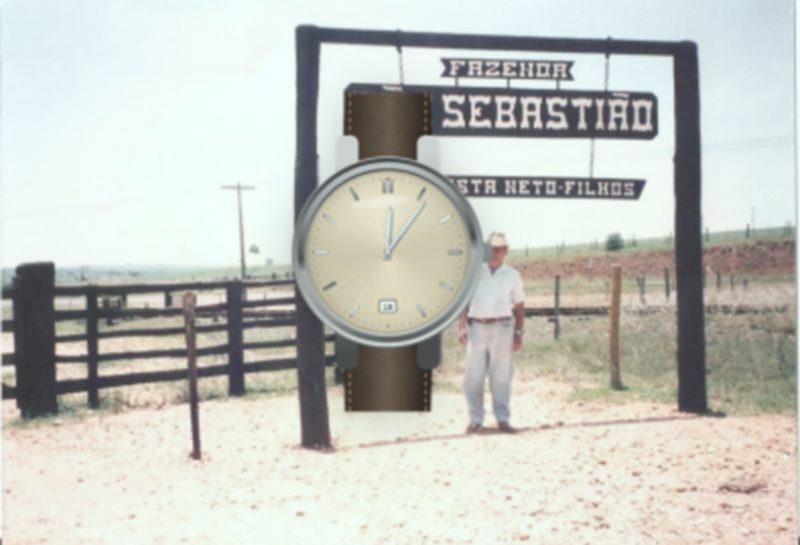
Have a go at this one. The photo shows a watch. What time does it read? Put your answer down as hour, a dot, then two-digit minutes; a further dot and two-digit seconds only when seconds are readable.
12.06
